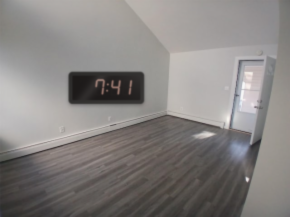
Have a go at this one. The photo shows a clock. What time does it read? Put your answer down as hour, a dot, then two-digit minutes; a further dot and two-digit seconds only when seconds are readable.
7.41
